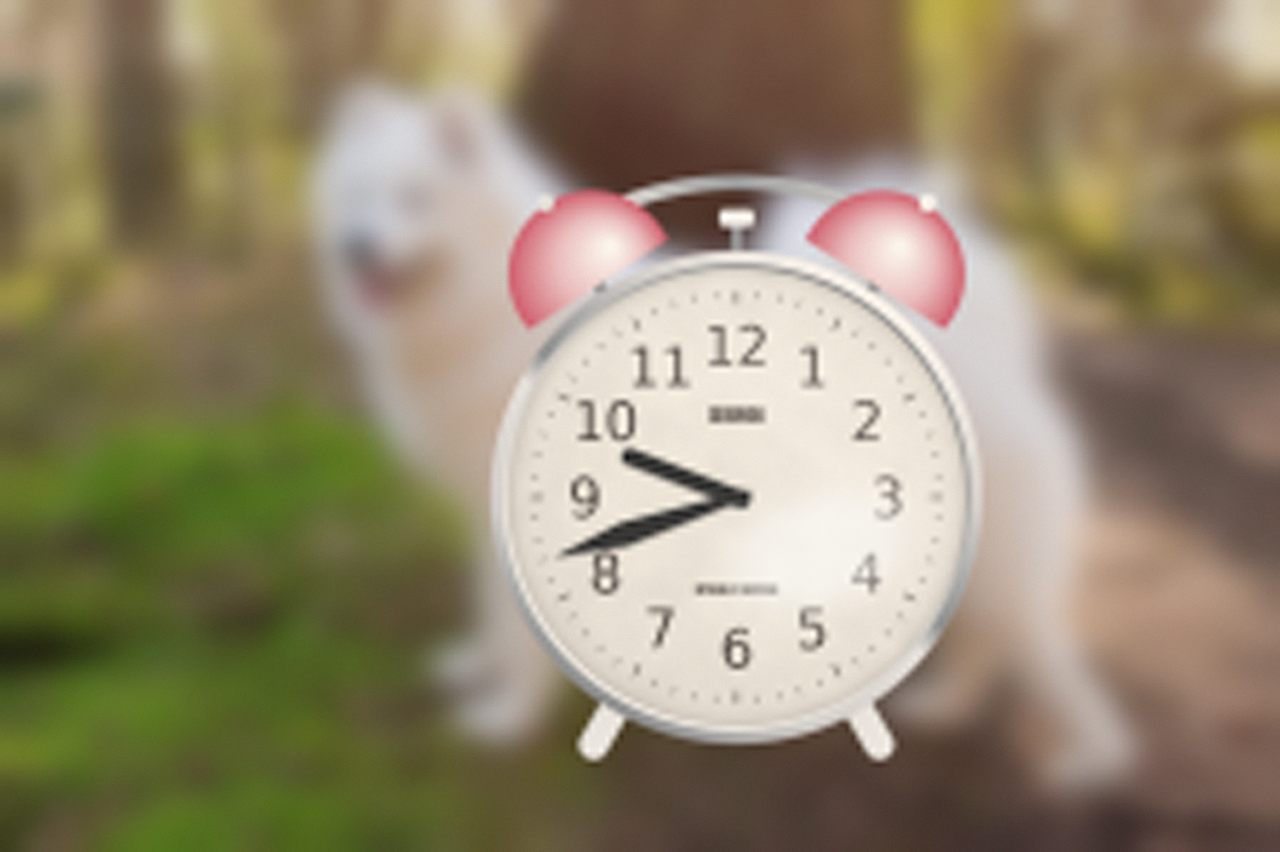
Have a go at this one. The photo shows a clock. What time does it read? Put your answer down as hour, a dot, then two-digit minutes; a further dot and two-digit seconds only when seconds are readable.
9.42
